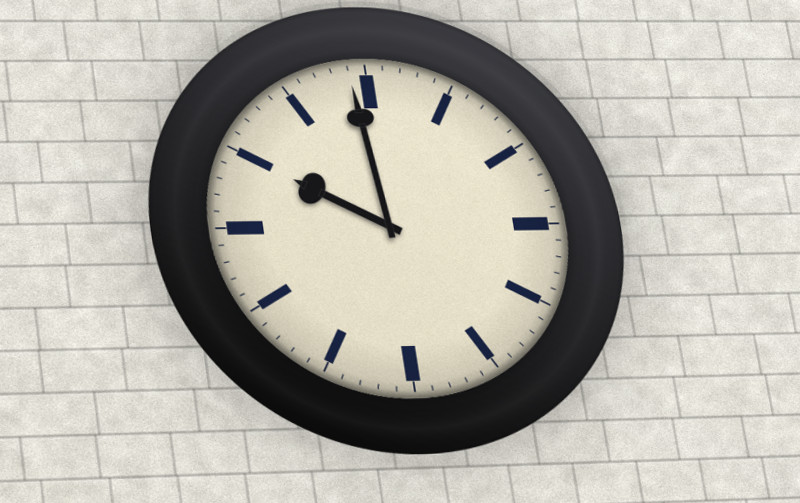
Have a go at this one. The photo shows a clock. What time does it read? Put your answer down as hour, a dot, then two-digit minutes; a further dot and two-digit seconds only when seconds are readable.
9.59
